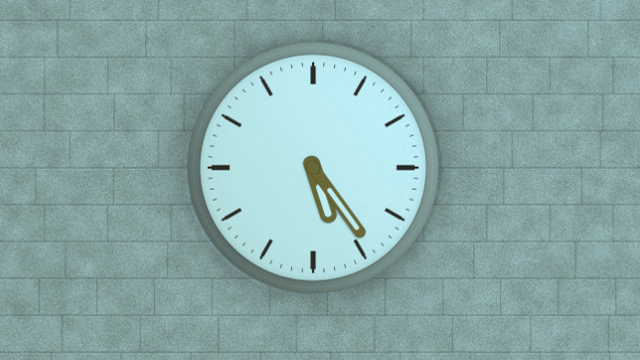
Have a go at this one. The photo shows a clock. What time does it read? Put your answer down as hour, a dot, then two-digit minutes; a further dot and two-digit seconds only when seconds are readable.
5.24
